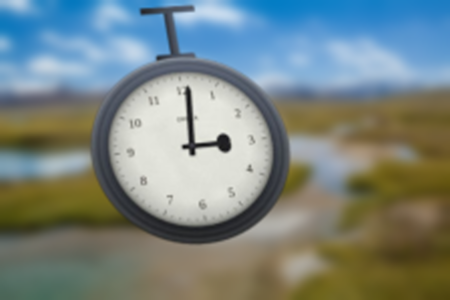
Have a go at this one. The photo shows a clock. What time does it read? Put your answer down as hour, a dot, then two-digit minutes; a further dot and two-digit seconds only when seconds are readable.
3.01
